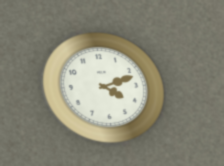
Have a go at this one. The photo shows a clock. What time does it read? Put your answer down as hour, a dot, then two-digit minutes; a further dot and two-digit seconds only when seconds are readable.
4.12
